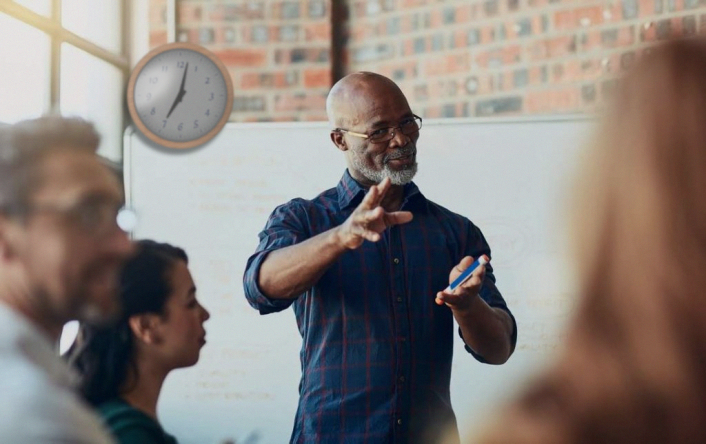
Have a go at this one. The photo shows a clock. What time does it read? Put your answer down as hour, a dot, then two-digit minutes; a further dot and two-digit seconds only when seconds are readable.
7.02
